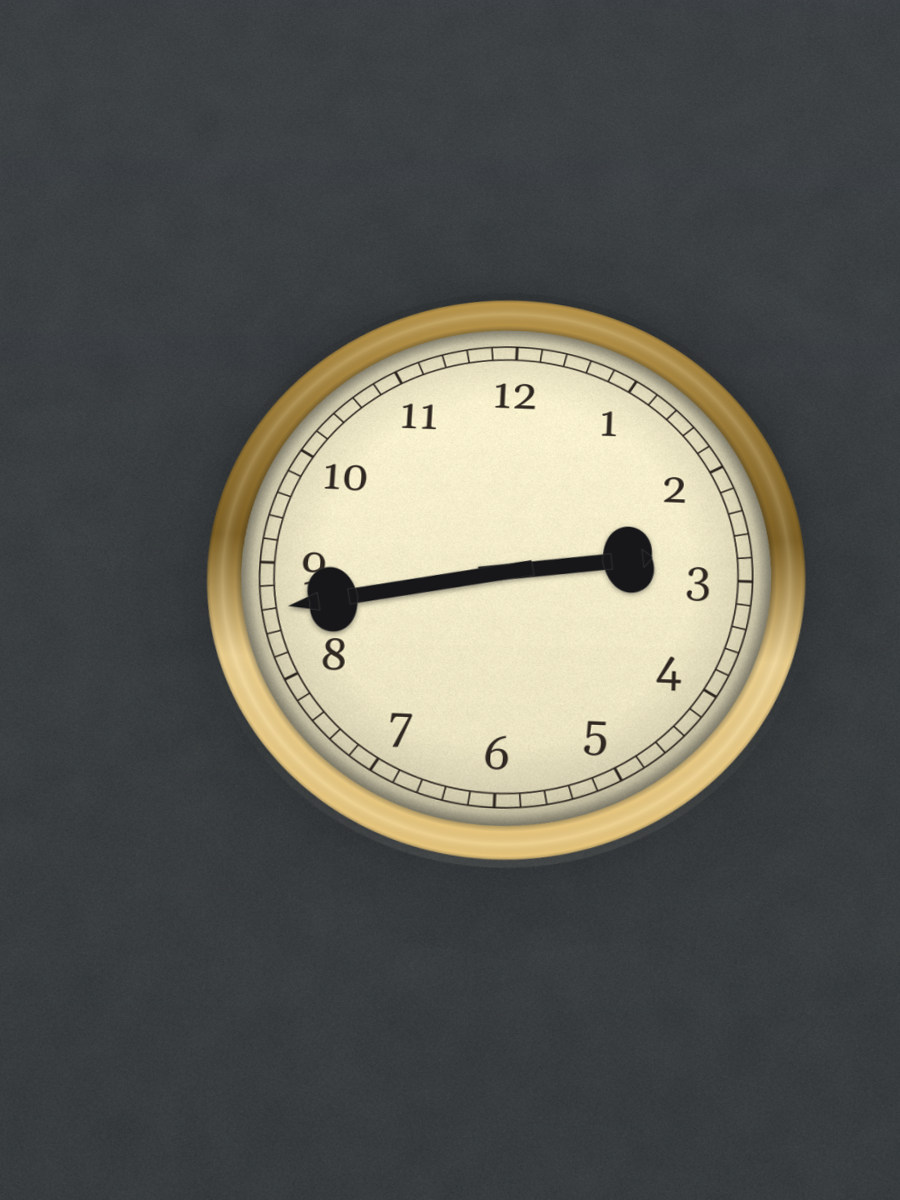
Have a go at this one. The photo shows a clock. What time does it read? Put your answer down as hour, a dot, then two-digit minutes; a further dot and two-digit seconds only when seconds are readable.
2.43
